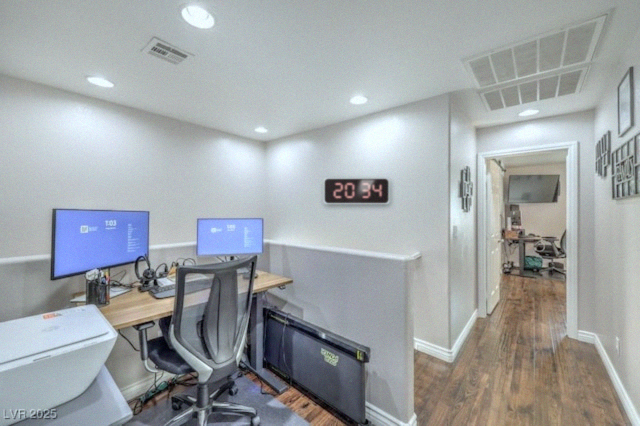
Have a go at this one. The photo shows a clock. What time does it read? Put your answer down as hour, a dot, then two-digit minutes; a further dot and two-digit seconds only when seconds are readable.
20.34
